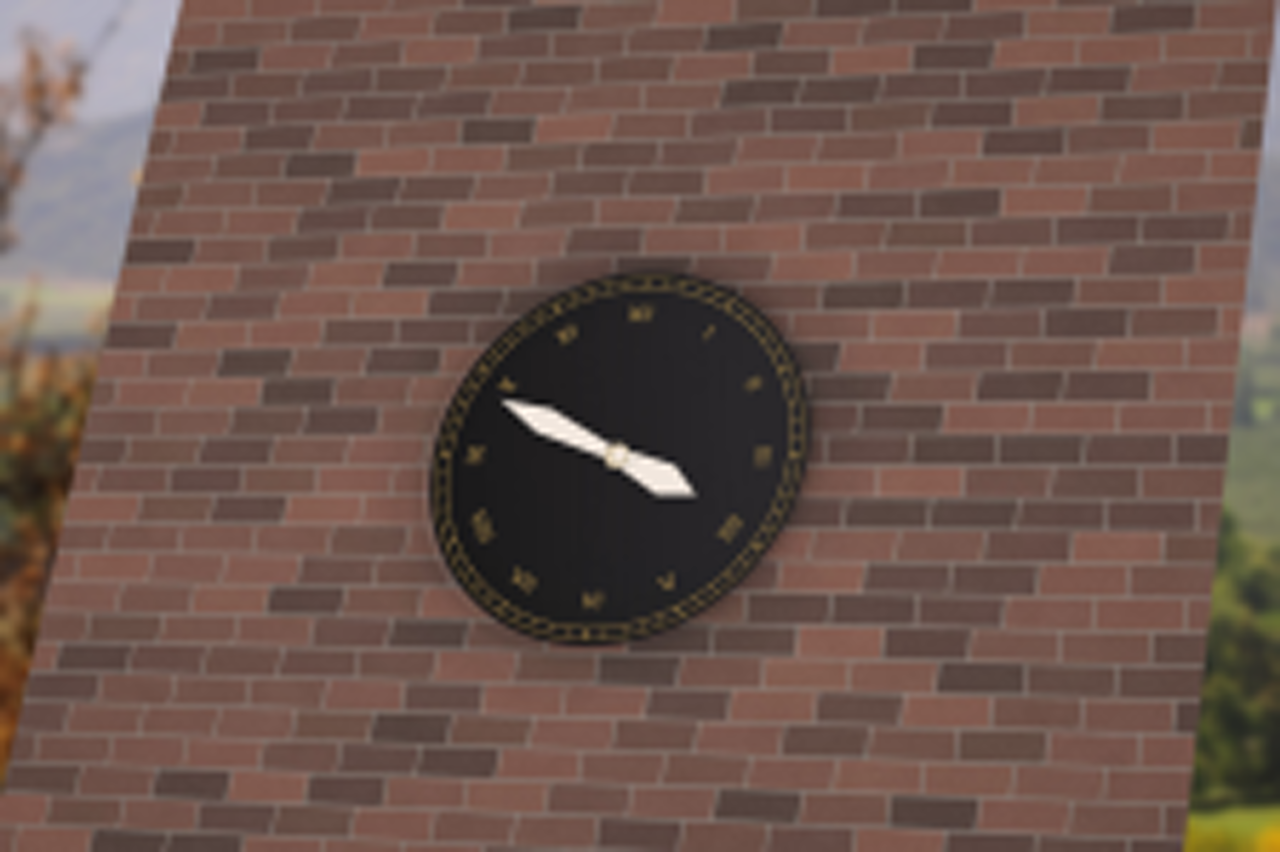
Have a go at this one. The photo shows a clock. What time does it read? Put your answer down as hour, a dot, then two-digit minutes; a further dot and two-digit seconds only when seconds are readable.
3.49
